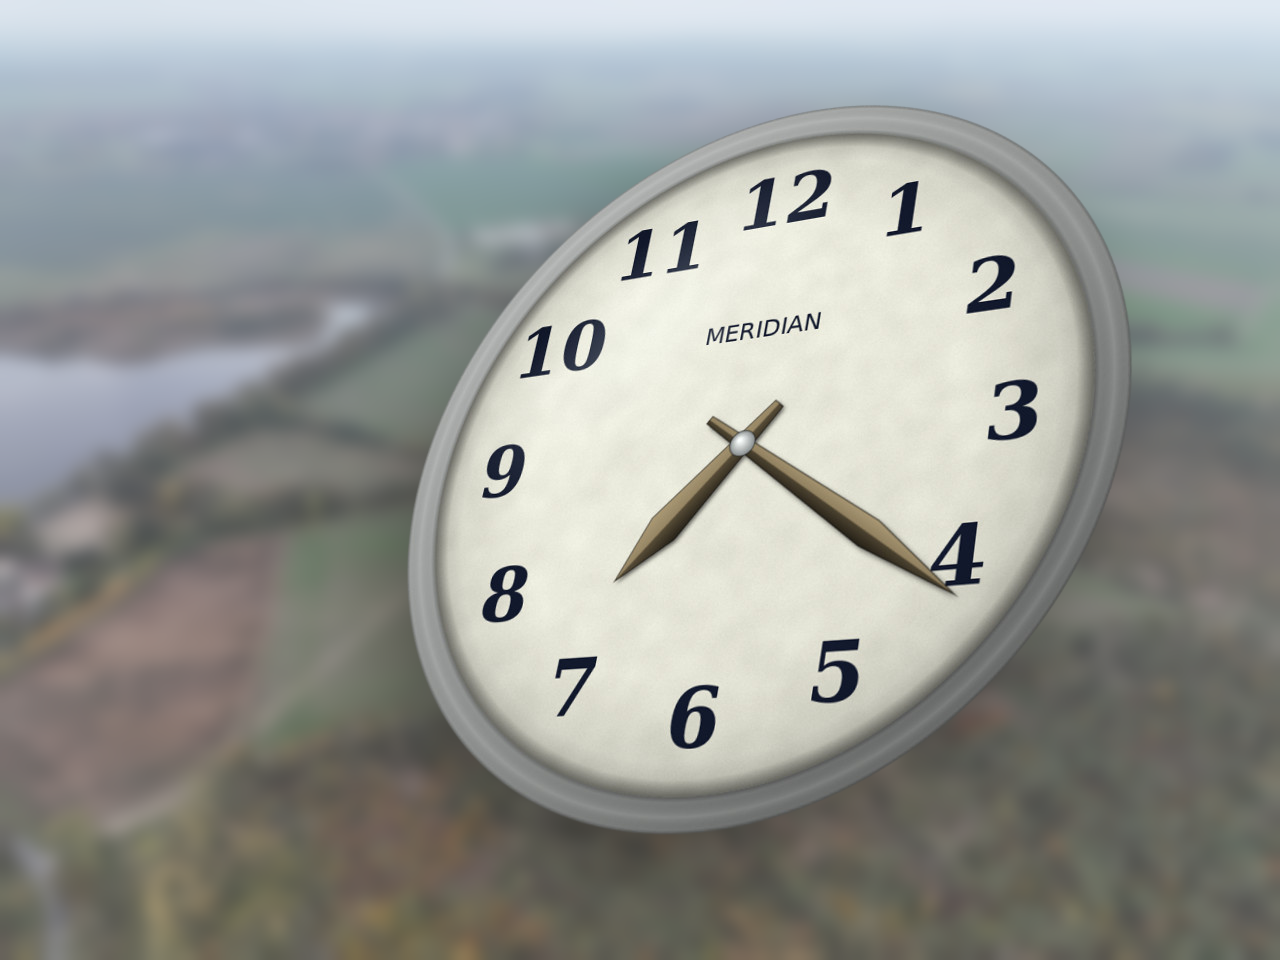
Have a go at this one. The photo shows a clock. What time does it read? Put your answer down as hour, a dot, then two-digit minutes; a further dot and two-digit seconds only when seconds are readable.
7.21
